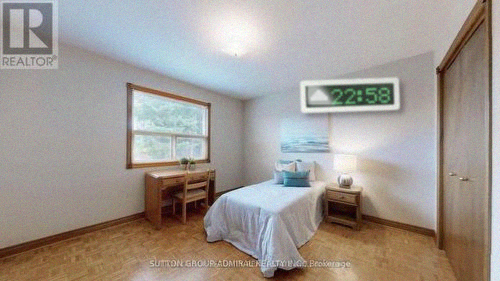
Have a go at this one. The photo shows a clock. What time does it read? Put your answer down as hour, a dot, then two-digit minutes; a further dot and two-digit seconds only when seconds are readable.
22.58
